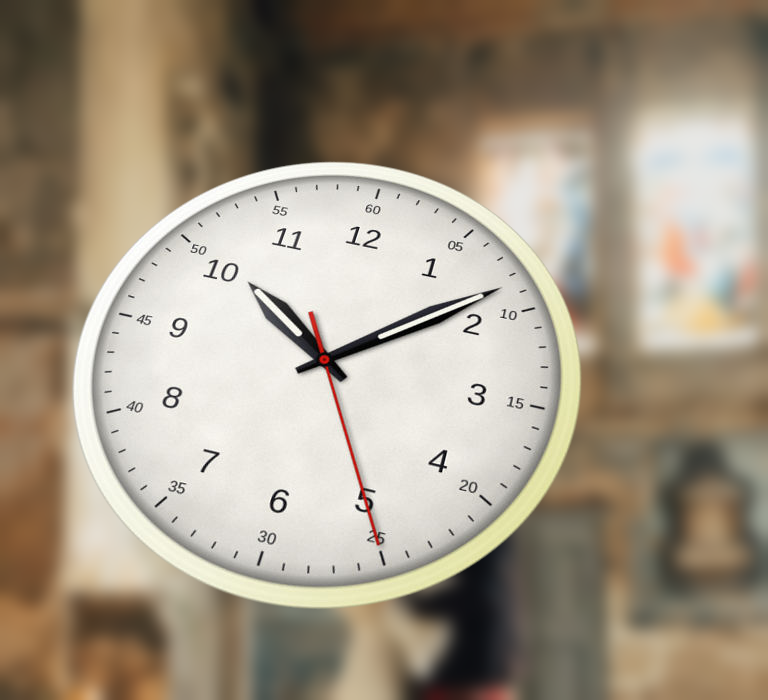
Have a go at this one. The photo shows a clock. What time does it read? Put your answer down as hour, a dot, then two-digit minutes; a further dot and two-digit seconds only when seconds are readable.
10.08.25
